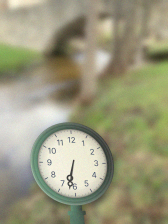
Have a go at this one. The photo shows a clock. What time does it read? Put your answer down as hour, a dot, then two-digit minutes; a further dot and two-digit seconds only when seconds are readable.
6.32
